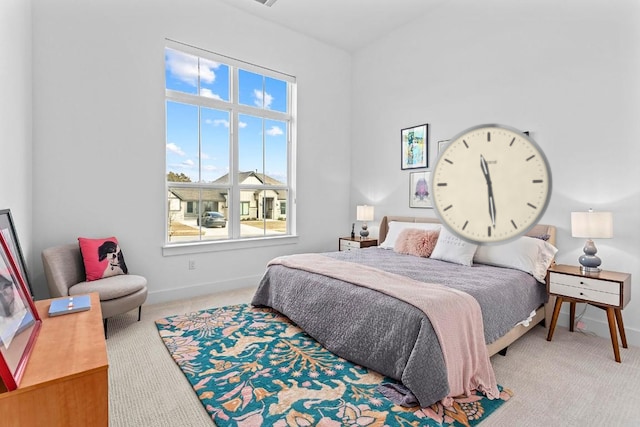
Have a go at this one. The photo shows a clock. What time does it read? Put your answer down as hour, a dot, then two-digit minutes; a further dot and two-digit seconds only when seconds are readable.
11.29
